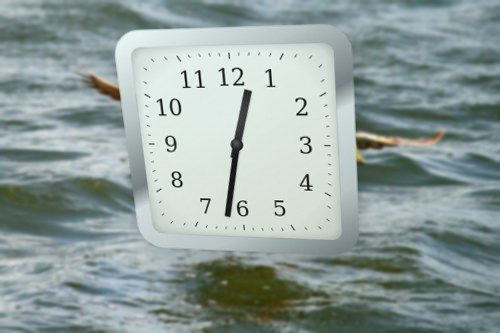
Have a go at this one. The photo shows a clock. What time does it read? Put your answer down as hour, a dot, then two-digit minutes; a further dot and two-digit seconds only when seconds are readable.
12.32
